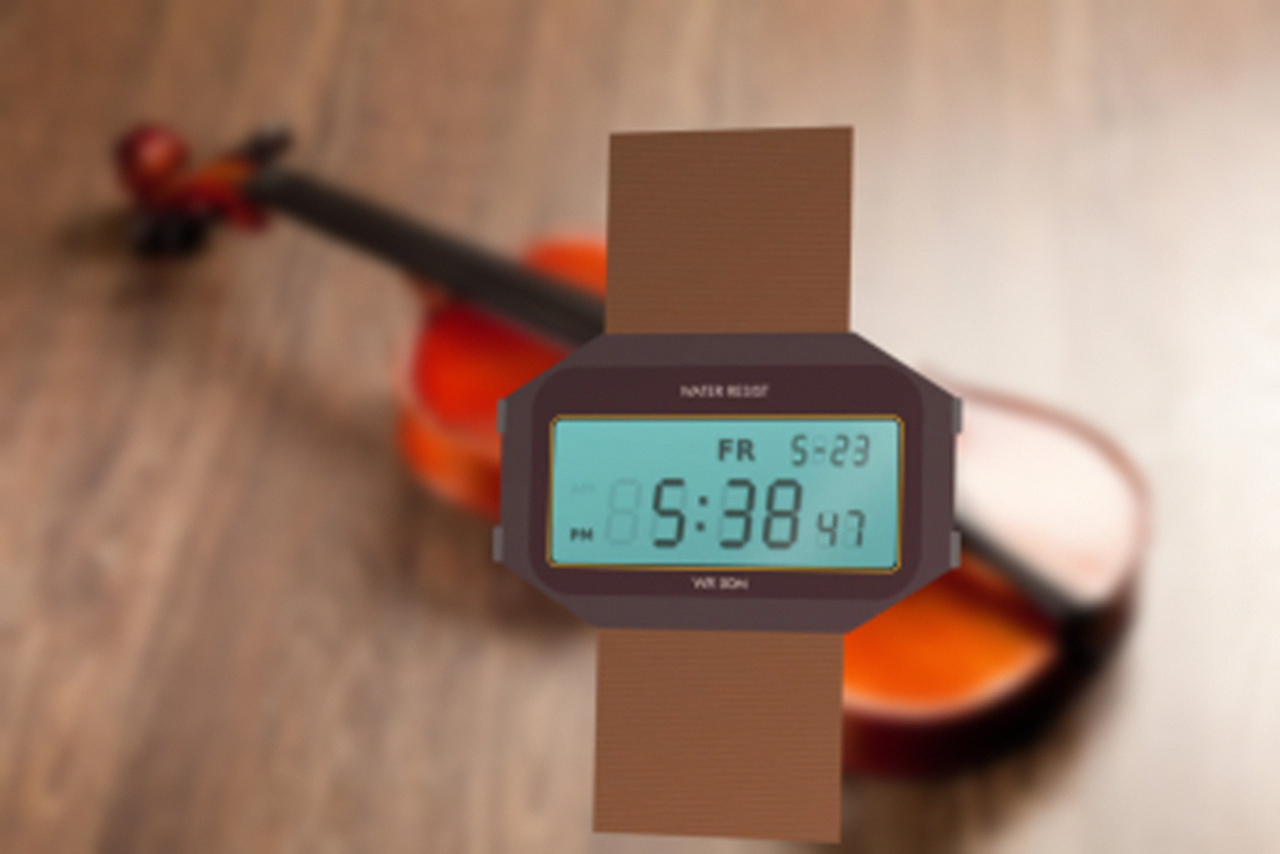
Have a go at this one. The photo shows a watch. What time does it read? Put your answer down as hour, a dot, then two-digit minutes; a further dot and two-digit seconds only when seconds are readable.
5.38.47
